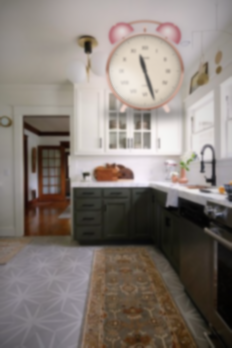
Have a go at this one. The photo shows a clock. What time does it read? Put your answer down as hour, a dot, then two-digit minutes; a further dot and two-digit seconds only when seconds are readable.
11.27
